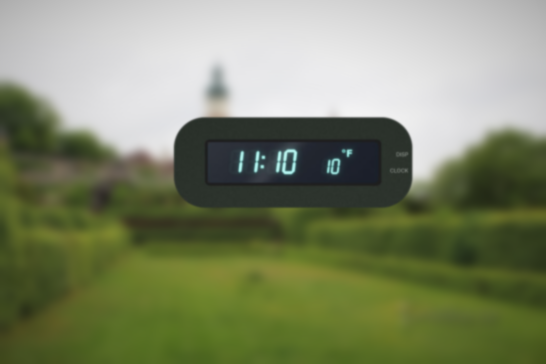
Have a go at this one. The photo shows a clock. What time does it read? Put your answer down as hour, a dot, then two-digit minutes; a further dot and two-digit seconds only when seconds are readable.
11.10
